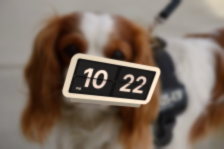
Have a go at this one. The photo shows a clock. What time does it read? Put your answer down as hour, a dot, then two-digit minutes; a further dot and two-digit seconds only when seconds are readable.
10.22
